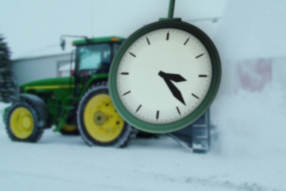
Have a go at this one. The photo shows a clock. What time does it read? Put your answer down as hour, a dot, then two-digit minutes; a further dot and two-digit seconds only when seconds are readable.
3.23
